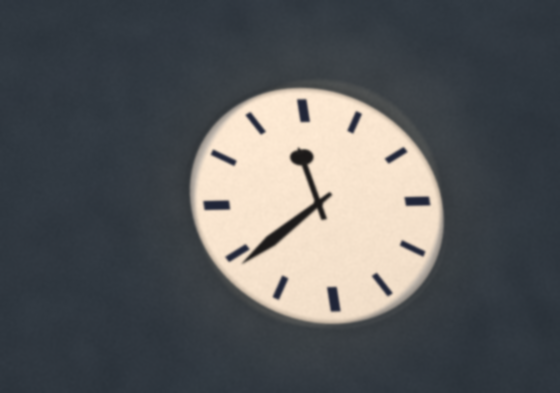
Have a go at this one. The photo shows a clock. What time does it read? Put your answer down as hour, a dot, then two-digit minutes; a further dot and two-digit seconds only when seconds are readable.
11.39
